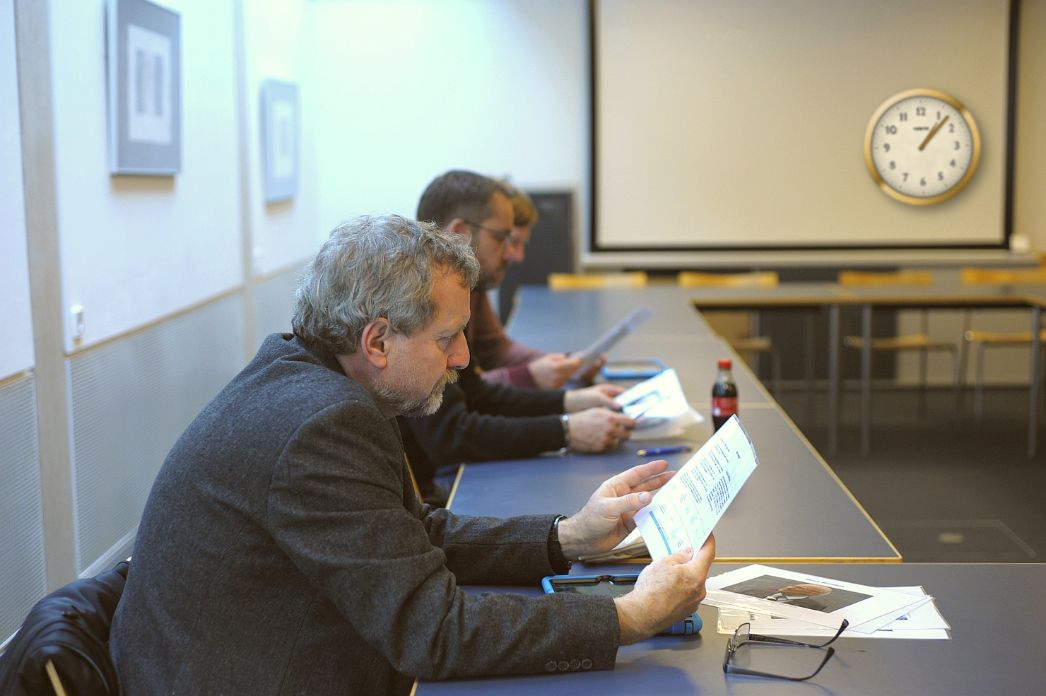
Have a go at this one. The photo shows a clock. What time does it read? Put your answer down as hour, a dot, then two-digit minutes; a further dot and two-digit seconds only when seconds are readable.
1.07
